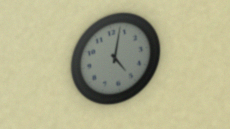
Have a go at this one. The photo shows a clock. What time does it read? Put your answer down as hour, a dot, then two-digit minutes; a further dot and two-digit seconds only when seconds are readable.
5.03
